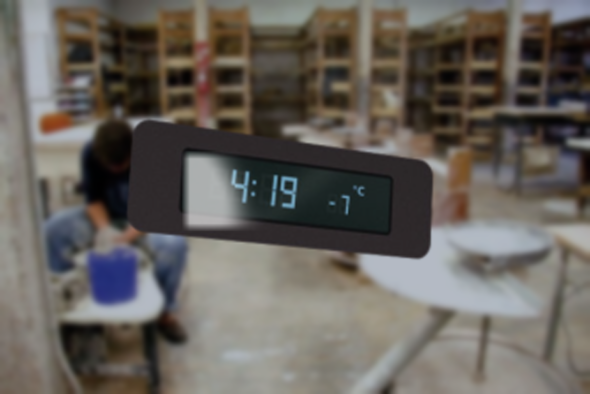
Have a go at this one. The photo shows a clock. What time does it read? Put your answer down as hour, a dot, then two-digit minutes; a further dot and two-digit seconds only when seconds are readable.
4.19
